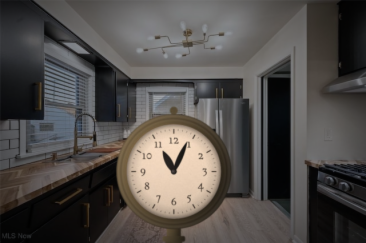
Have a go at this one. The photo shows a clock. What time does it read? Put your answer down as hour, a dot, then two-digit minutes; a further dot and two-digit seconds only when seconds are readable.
11.04
